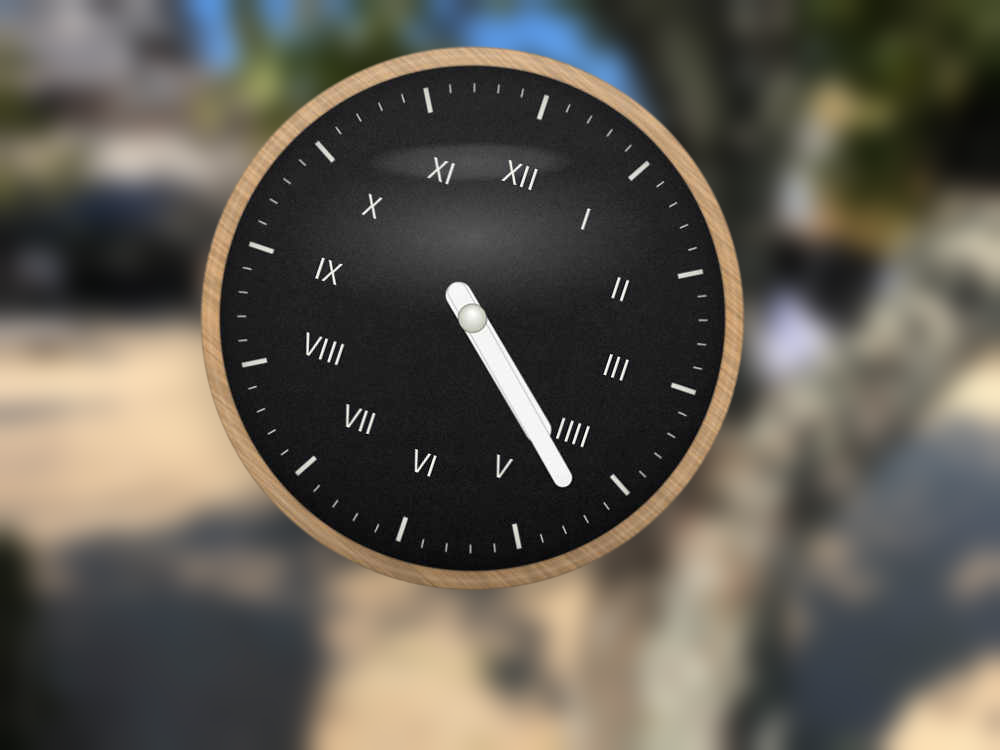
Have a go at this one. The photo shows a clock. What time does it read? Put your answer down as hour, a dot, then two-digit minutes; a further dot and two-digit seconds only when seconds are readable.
4.22
